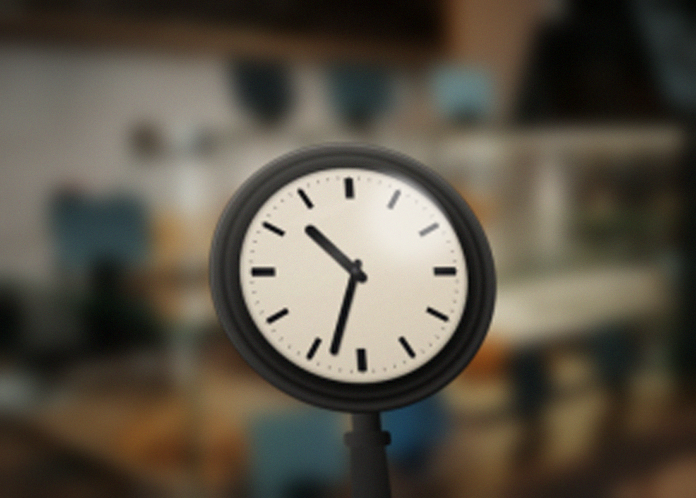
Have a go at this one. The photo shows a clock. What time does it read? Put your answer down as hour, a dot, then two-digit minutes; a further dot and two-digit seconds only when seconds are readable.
10.33
